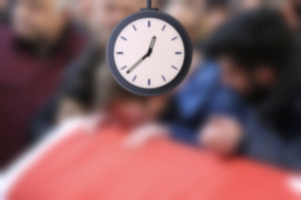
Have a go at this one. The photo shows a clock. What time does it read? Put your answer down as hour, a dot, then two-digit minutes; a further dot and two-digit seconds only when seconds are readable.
12.38
